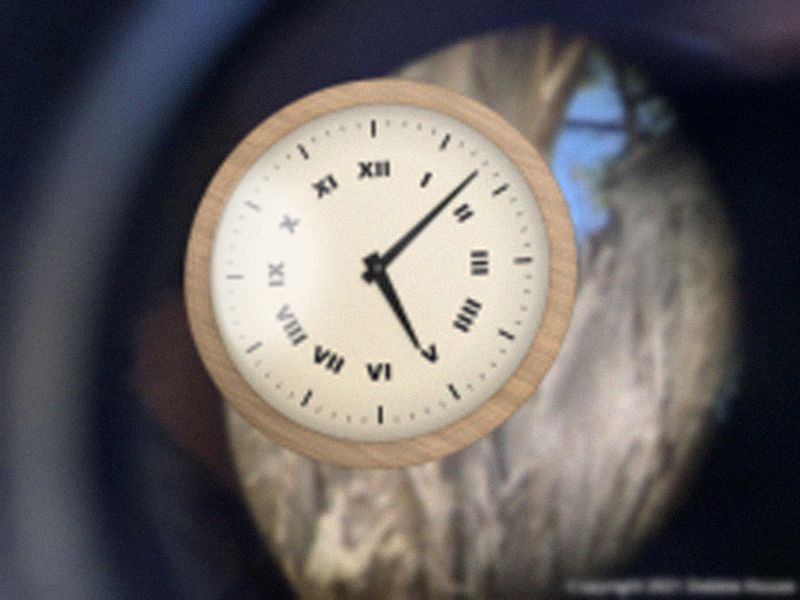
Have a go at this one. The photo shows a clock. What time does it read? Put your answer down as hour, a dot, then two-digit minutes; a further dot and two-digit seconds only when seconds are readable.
5.08
